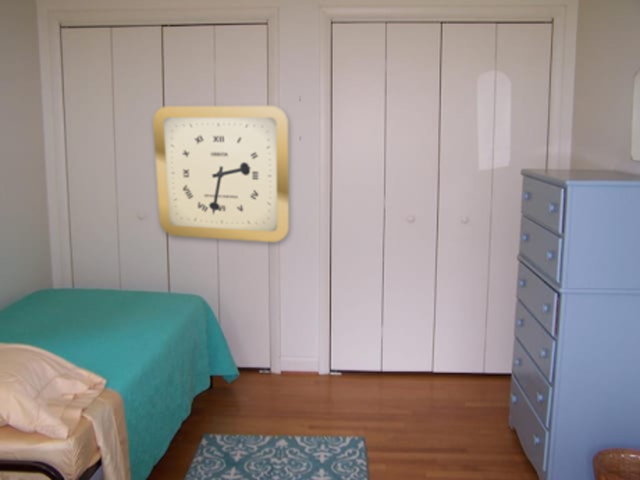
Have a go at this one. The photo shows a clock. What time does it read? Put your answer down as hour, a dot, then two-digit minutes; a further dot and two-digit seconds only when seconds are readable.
2.32
